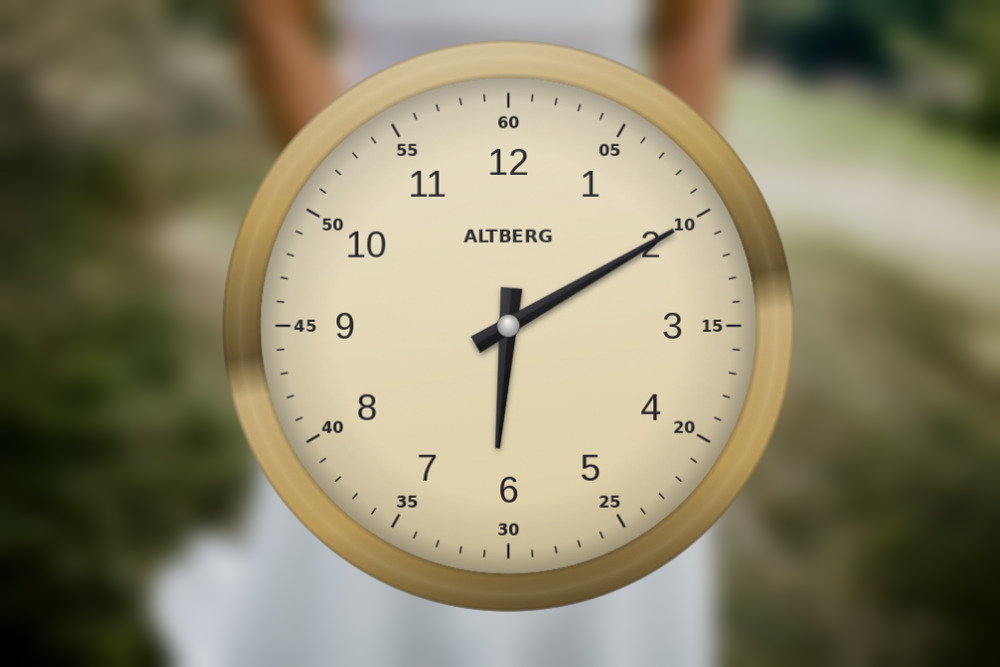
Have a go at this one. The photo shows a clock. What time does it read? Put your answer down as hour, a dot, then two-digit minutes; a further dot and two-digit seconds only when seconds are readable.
6.10
